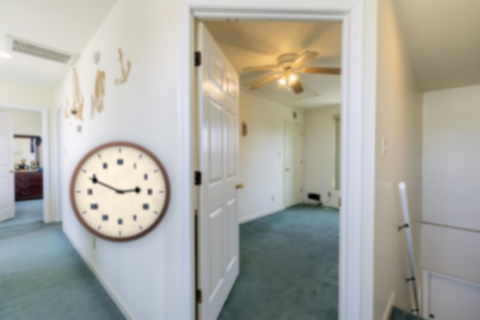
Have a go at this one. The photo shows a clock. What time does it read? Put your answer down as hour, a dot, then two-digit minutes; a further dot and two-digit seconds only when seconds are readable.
2.49
